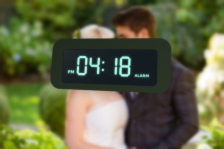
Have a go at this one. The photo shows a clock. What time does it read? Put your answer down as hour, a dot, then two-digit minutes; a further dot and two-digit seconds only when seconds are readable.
4.18
